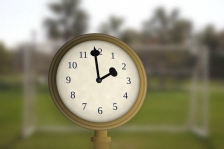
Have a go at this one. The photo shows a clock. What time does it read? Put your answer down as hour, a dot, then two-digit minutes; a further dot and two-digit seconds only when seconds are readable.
1.59
